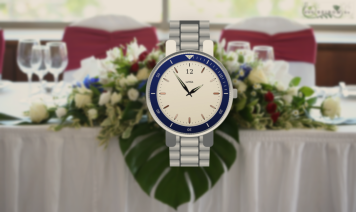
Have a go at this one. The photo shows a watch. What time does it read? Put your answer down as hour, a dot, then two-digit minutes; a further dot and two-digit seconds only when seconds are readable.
1.54
